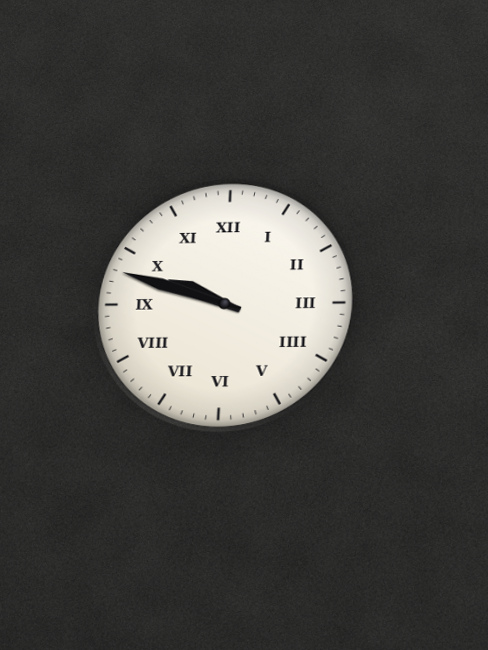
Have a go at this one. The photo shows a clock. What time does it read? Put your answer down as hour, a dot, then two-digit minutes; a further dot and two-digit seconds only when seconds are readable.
9.48
